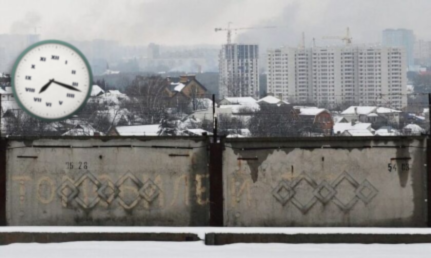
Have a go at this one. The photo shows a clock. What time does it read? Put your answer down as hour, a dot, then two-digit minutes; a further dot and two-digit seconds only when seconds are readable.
7.17
